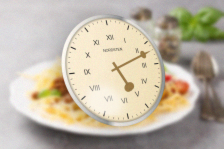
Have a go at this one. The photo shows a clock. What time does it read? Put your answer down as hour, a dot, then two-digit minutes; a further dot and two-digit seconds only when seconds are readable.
5.12
